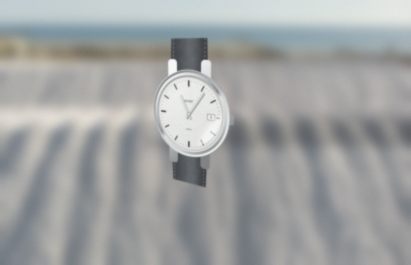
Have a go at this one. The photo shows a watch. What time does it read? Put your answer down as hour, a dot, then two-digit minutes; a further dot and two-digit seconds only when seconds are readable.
11.06
